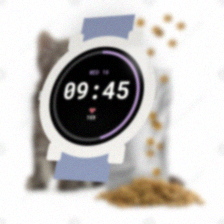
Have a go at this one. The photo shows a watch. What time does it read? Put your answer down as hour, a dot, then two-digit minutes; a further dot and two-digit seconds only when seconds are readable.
9.45
